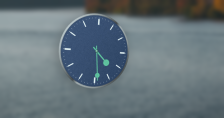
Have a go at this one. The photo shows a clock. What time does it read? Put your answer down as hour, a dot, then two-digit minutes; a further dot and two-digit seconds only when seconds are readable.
4.29
